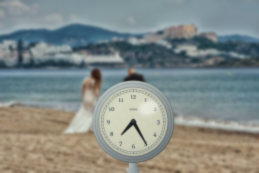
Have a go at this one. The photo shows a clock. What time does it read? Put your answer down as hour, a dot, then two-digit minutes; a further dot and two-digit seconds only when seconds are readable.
7.25
